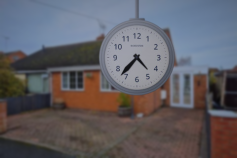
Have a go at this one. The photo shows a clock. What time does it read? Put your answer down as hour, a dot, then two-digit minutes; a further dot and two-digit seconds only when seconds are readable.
4.37
